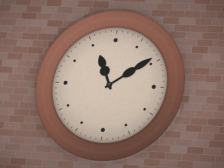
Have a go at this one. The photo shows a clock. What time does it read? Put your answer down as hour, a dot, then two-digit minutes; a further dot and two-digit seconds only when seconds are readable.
11.09
